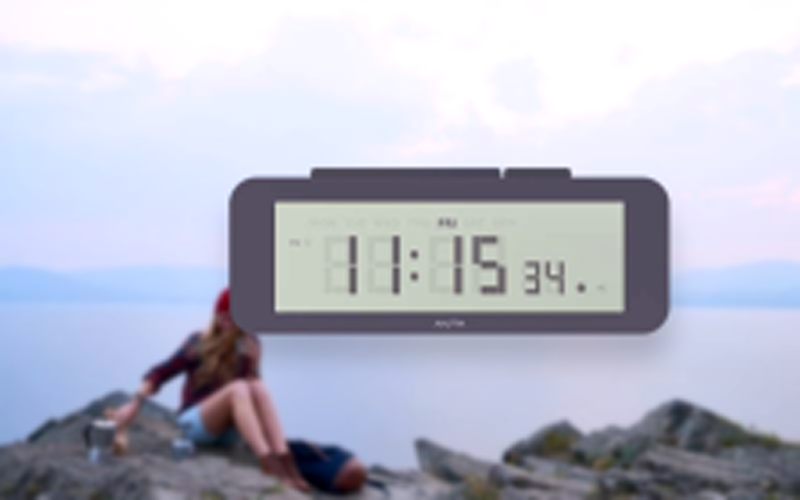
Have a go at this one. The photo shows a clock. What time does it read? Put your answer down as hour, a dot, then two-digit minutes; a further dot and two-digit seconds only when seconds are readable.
11.15.34
